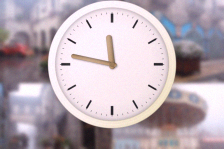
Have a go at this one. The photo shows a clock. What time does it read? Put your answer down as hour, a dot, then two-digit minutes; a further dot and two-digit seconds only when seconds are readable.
11.47
